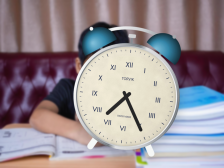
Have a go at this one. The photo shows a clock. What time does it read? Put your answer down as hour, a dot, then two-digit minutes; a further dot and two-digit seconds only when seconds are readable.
7.25
